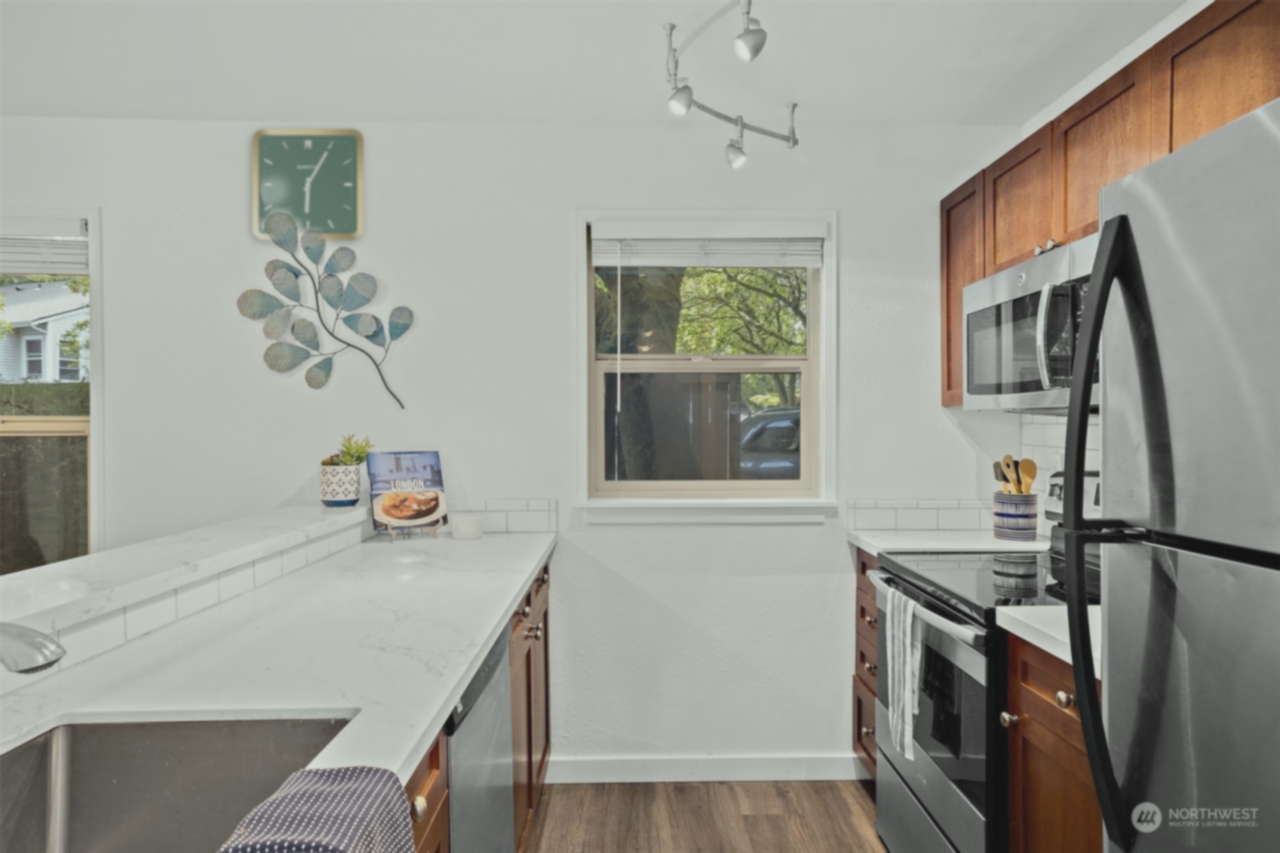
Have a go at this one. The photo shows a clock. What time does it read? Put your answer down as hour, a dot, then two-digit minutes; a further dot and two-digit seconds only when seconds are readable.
6.05
